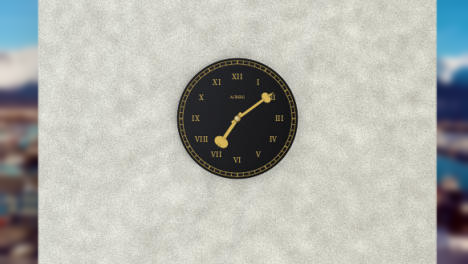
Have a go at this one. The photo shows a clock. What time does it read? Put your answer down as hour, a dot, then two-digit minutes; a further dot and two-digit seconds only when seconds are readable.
7.09
